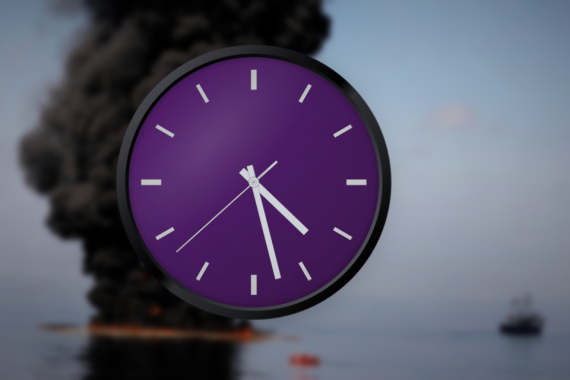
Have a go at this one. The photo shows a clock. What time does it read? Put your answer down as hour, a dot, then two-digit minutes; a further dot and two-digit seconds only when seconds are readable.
4.27.38
